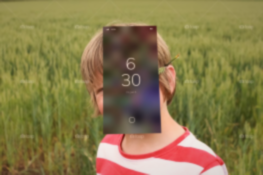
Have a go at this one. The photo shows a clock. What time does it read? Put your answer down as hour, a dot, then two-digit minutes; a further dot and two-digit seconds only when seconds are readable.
6.30
